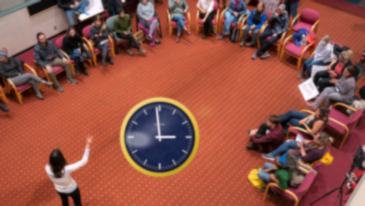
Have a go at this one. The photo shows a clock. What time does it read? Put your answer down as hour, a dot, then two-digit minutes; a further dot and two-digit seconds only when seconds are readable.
2.59
